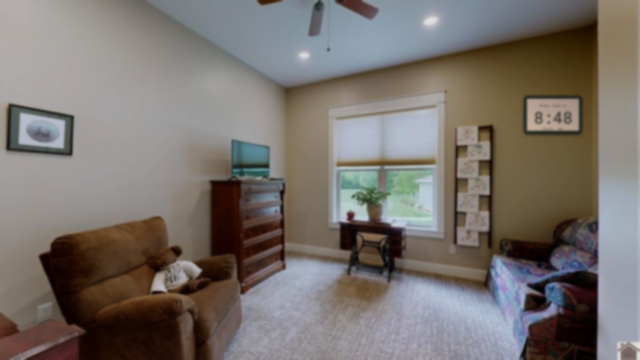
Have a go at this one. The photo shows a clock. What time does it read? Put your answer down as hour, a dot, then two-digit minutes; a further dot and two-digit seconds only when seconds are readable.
8.48
